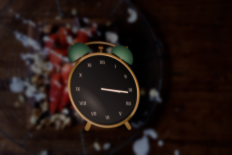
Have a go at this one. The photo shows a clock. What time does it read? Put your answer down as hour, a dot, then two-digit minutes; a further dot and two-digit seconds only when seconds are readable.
3.16
